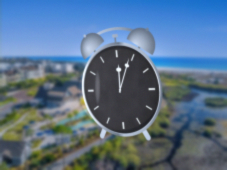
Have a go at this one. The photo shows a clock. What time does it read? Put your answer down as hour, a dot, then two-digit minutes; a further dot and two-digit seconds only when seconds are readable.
12.04
